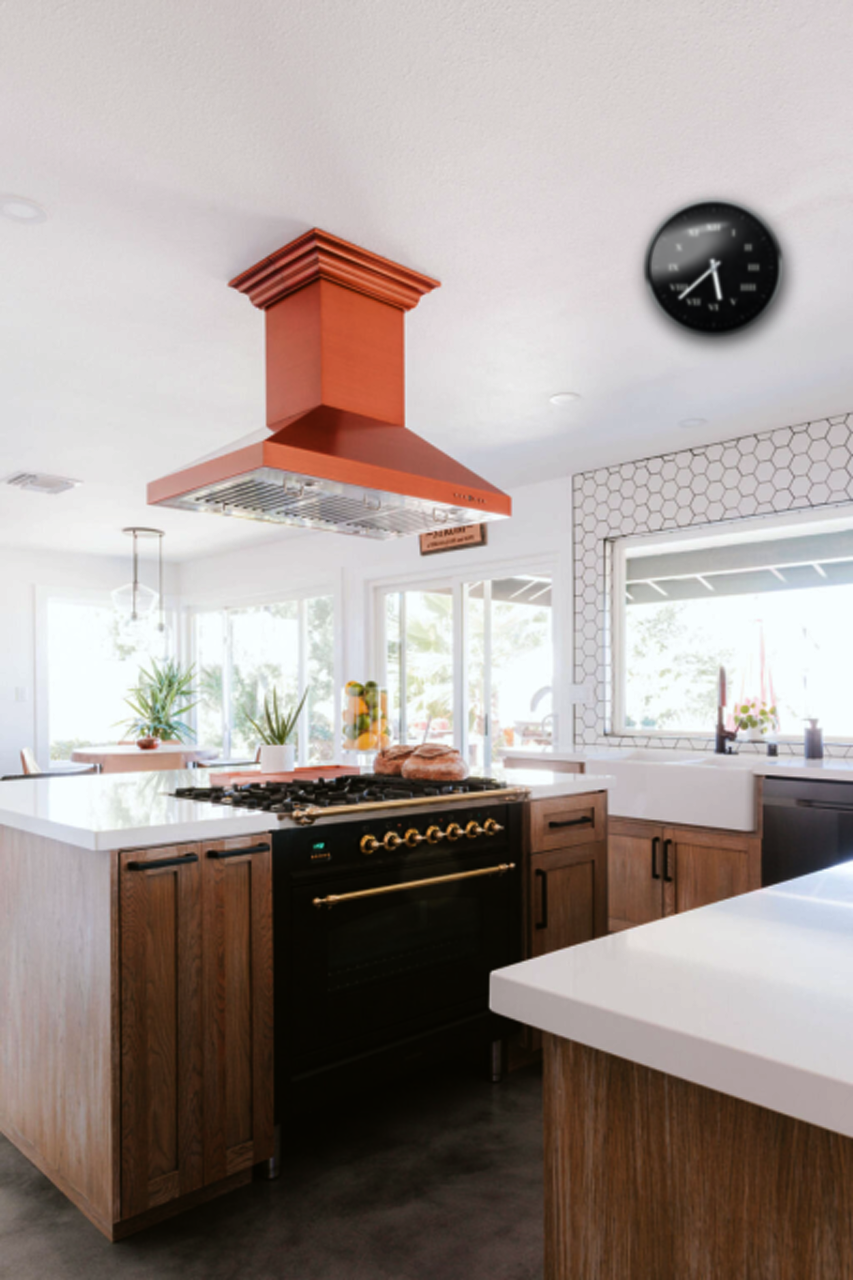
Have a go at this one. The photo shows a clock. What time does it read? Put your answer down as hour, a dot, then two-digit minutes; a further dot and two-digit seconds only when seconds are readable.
5.38
